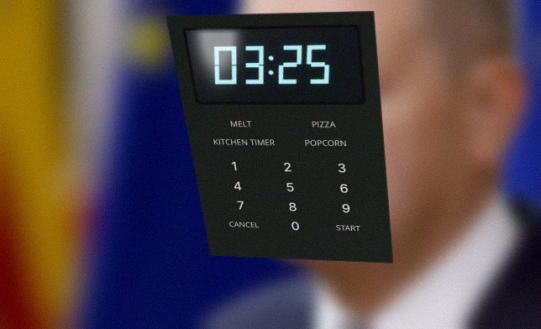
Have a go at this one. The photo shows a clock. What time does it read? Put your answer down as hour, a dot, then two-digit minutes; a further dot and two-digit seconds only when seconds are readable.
3.25
